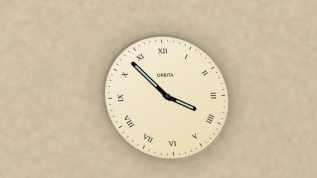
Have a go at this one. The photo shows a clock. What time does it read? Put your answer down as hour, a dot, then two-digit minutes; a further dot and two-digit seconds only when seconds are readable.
3.53
